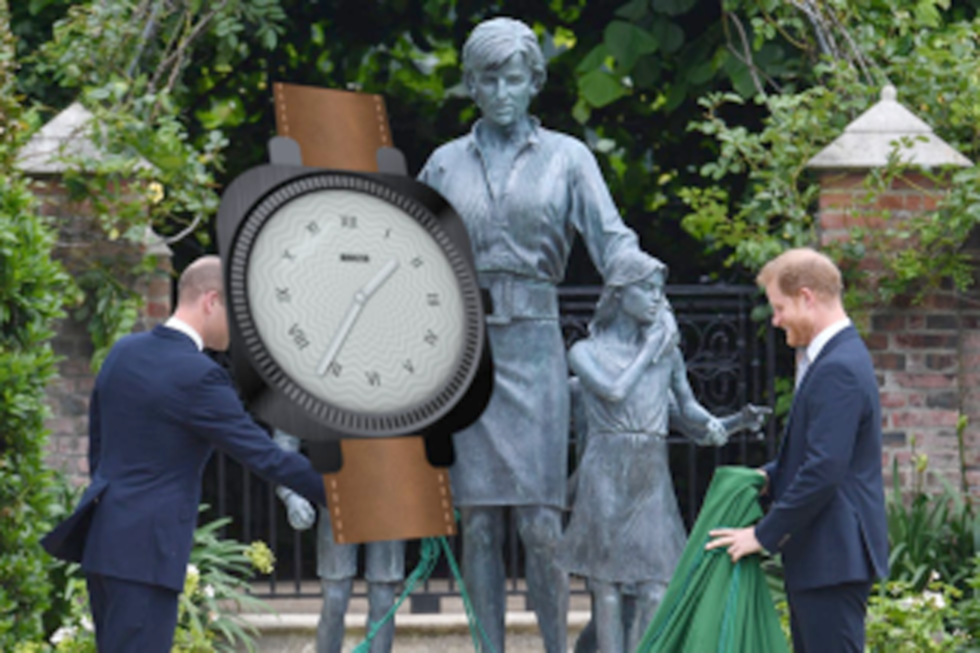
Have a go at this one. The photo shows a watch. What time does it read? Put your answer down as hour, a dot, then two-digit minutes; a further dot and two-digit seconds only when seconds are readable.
1.36
